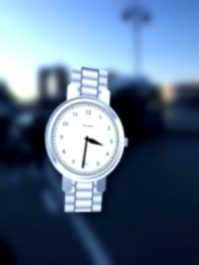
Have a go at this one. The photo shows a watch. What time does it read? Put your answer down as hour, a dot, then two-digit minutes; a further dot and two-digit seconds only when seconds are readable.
3.31
